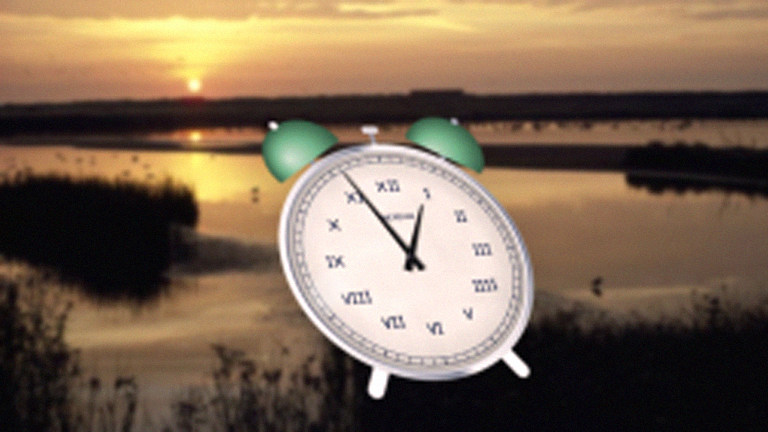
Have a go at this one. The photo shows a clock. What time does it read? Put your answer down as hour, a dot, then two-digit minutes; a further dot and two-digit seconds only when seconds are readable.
12.56
